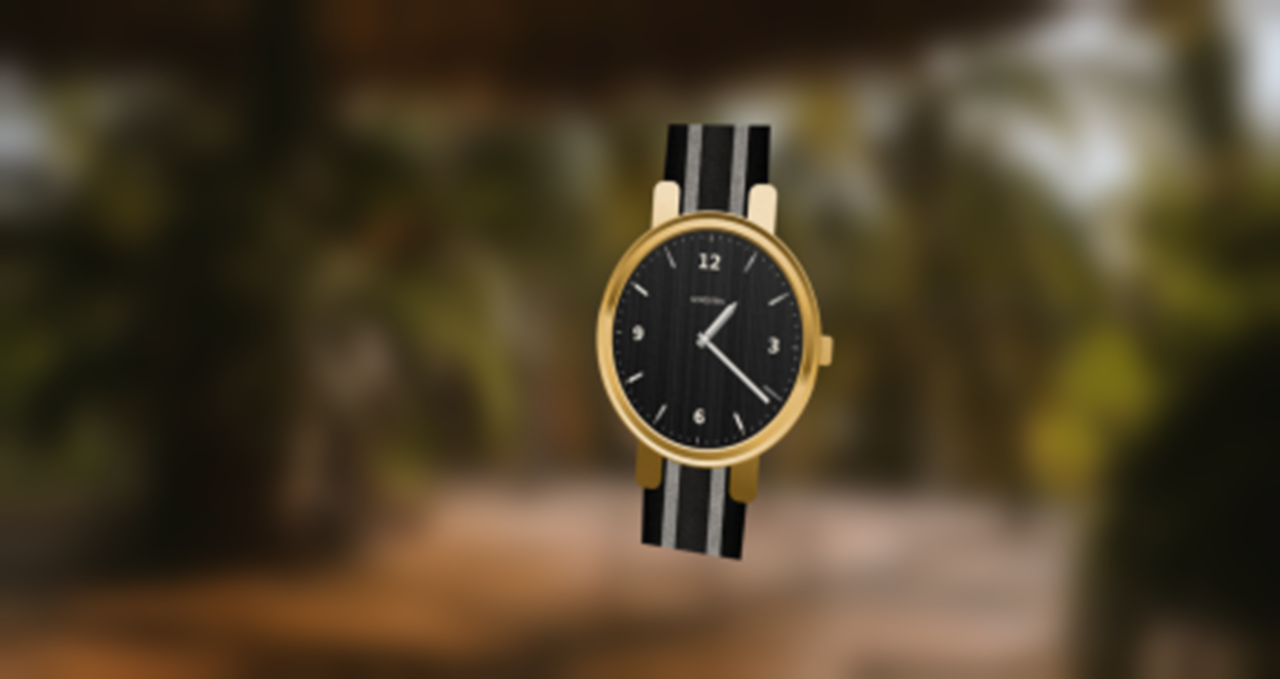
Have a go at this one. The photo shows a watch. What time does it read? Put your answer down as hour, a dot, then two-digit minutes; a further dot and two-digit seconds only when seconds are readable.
1.21
